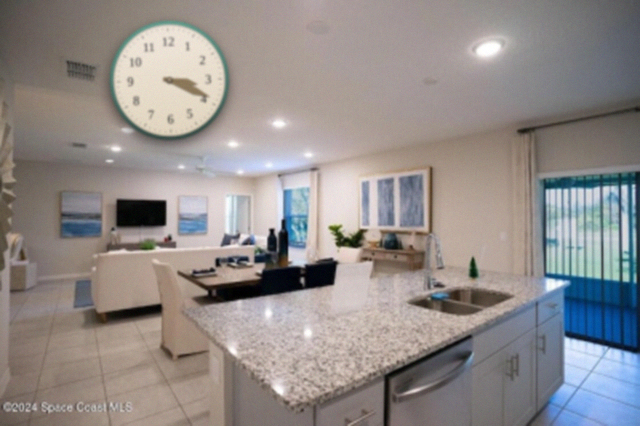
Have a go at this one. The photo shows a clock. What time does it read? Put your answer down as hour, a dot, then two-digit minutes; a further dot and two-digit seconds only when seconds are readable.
3.19
